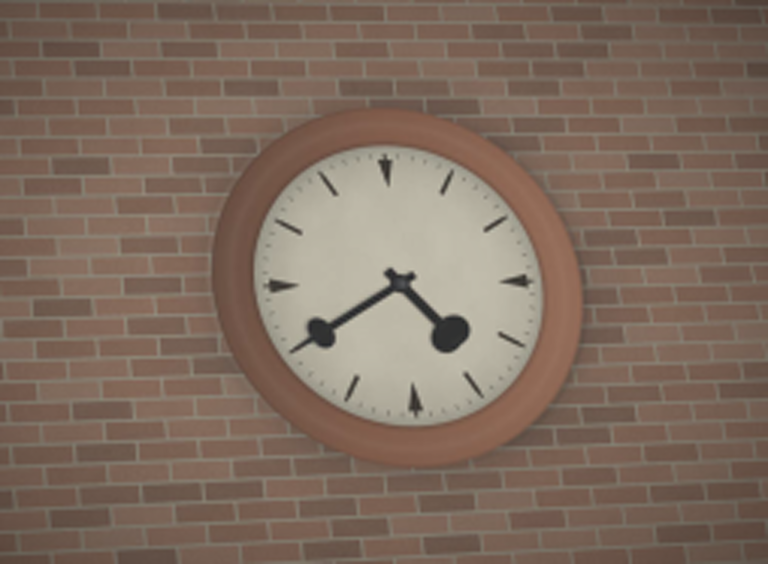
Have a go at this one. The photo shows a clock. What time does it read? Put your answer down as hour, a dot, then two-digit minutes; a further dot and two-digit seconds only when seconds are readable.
4.40
